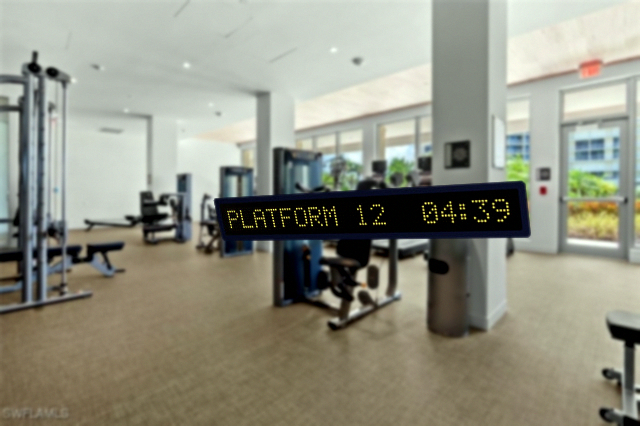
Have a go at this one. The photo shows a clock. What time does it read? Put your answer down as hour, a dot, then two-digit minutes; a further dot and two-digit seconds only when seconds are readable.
4.39
